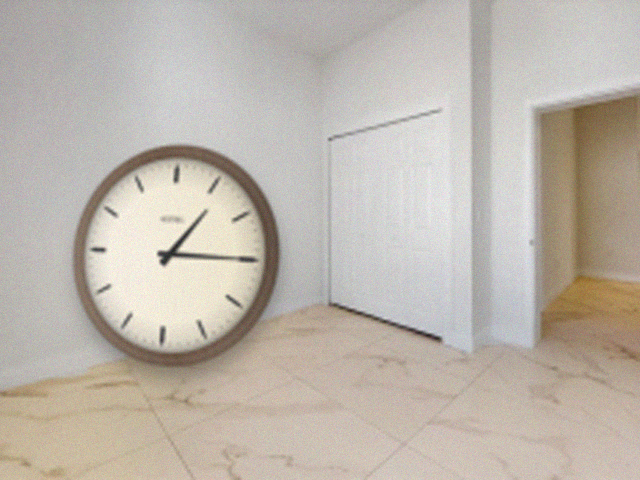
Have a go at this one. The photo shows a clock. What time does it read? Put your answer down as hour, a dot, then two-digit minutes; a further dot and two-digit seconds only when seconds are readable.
1.15
